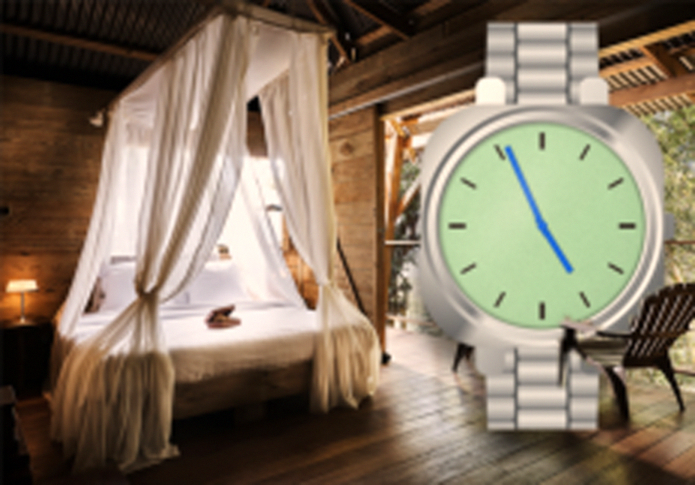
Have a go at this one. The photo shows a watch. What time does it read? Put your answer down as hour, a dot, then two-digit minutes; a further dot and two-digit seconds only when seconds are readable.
4.56
